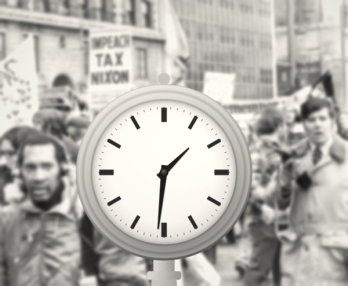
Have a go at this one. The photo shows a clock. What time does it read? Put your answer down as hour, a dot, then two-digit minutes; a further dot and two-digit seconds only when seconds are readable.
1.31
